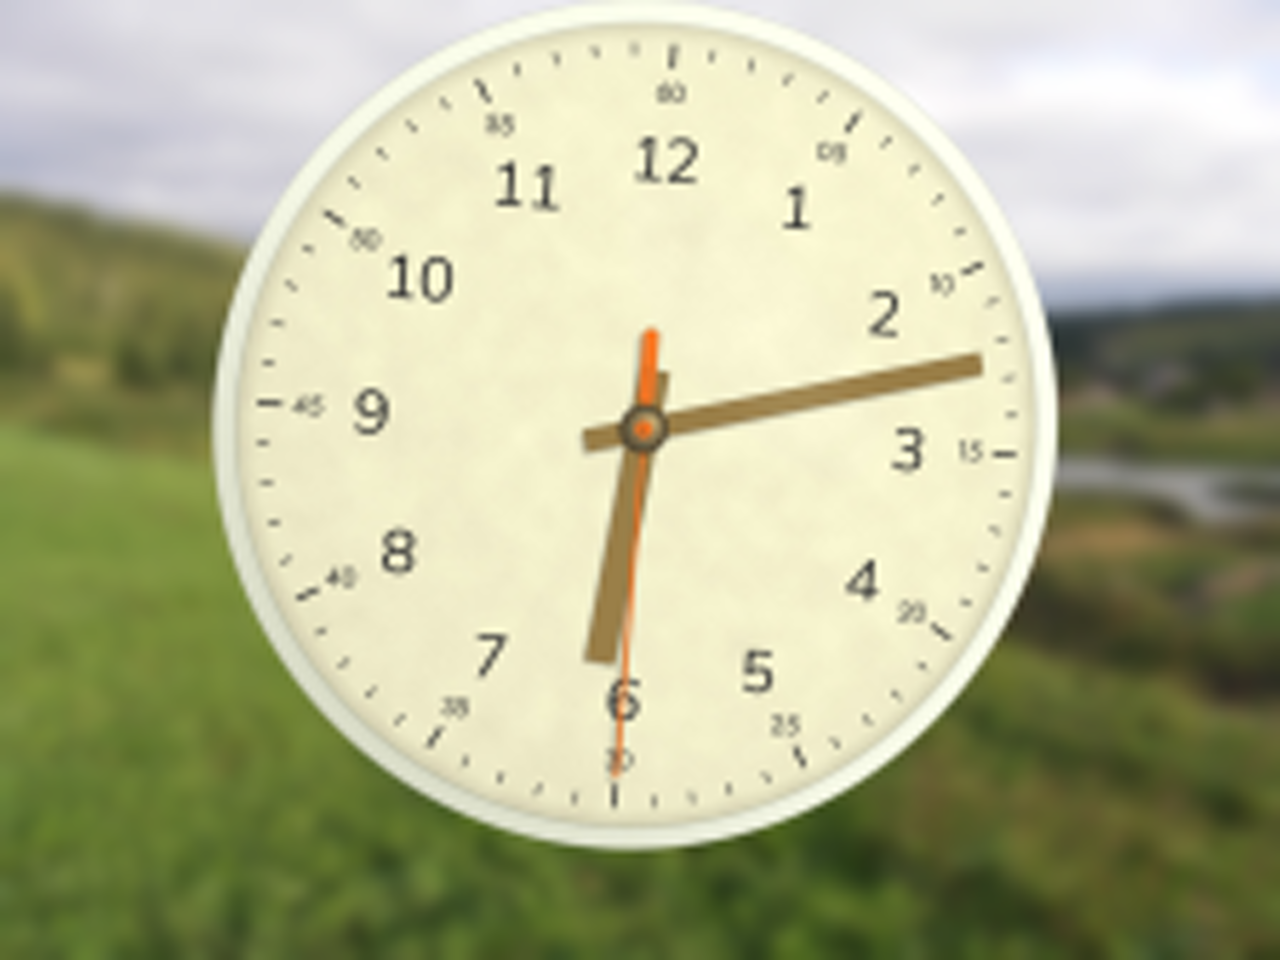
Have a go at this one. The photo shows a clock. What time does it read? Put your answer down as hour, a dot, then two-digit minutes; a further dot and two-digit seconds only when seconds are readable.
6.12.30
